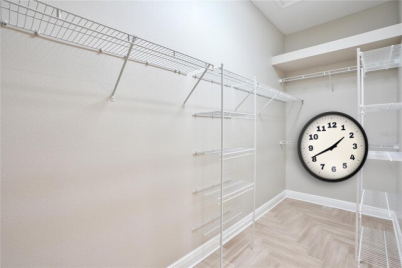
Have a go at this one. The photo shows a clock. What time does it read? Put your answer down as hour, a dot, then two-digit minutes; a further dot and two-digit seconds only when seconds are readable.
1.41
